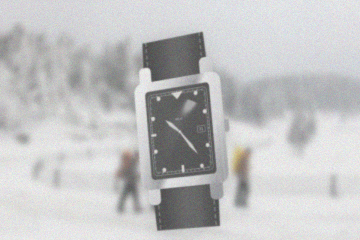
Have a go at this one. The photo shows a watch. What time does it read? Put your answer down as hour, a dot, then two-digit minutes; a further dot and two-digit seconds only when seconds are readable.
10.24
